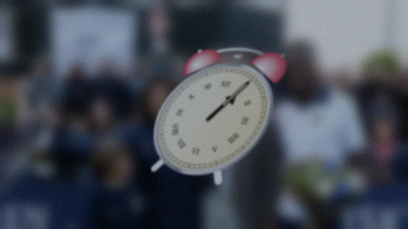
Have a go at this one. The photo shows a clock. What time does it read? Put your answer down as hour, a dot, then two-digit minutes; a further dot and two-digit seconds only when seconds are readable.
1.05
